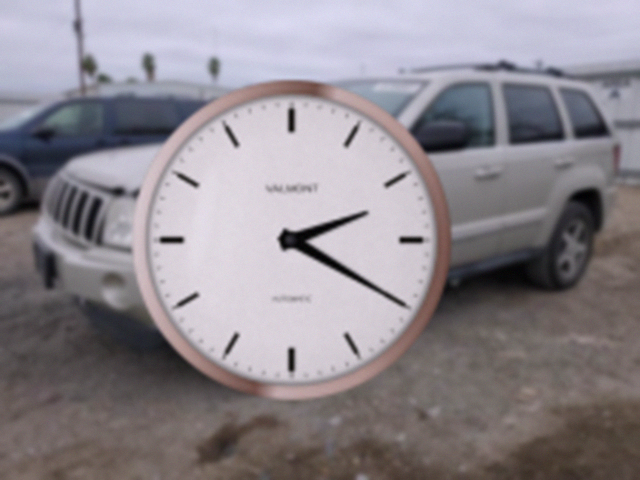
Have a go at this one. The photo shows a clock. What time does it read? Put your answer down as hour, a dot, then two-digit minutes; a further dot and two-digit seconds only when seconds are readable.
2.20
